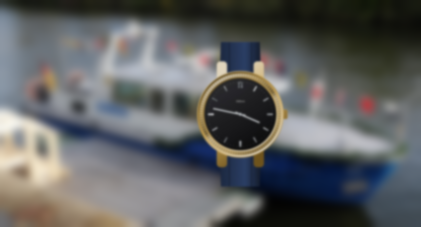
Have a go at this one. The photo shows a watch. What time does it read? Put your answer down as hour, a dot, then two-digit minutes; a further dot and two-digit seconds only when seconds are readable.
3.47
